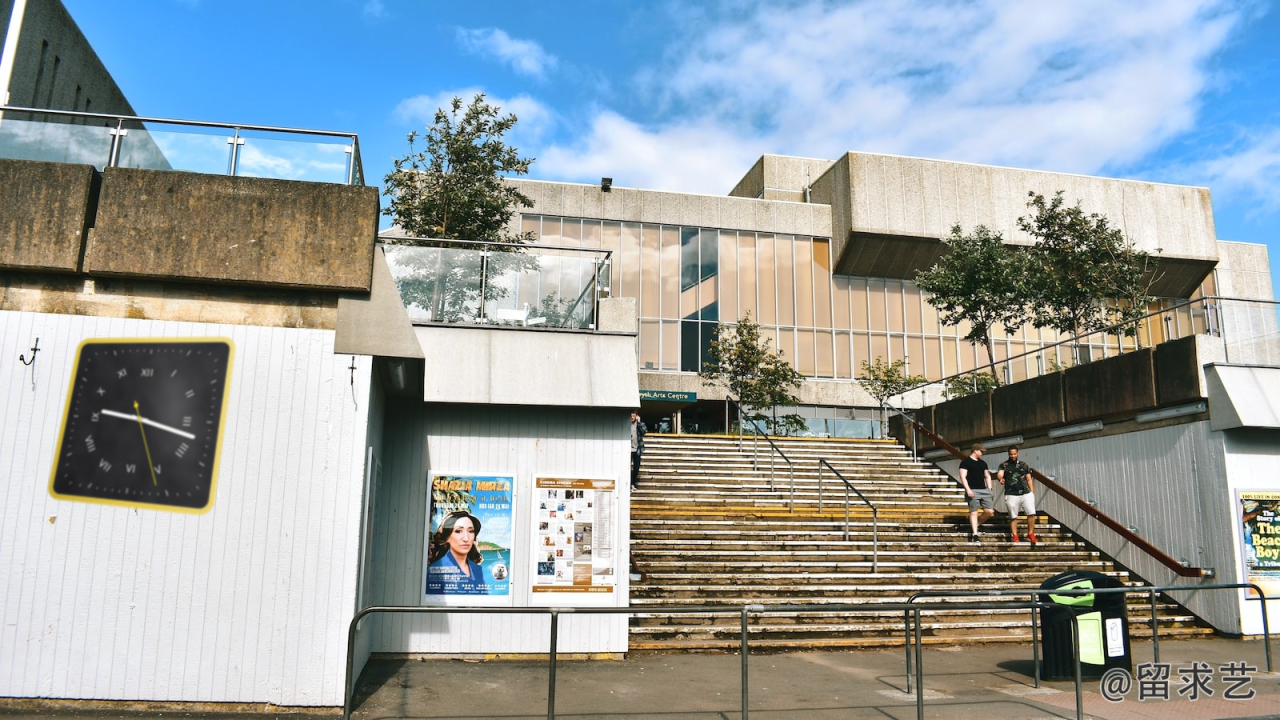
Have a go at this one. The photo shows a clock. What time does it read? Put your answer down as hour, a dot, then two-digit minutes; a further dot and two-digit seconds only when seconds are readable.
9.17.26
